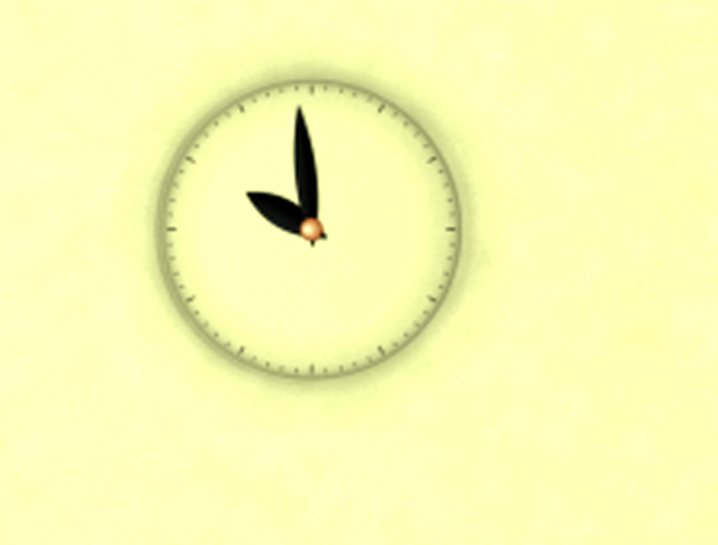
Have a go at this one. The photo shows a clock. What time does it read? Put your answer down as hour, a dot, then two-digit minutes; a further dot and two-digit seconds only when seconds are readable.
9.59
